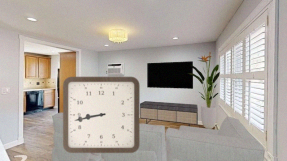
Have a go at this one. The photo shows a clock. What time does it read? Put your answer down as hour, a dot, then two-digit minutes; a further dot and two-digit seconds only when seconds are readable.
8.43
